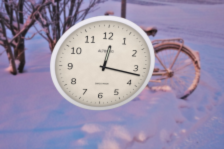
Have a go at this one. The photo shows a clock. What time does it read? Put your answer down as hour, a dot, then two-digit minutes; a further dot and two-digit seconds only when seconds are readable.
12.17
